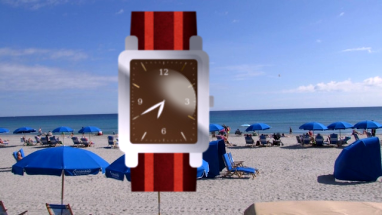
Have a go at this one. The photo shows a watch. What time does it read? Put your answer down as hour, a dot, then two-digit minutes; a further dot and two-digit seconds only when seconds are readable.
6.40
